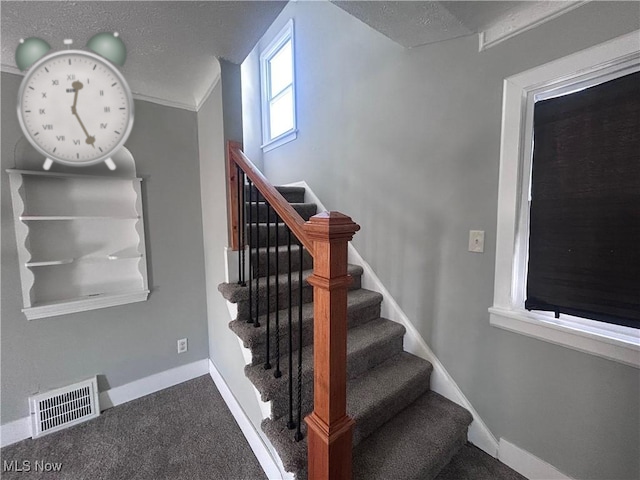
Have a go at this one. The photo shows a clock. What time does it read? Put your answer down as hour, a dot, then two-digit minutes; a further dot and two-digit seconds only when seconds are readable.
12.26
